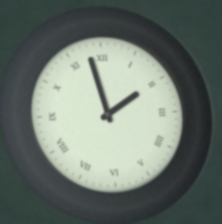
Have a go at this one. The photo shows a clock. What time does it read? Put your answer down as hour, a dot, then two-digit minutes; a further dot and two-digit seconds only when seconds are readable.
1.58
